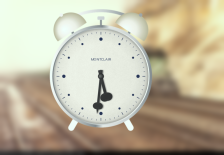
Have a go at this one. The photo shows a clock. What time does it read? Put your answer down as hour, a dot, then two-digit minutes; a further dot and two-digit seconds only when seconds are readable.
5.31
